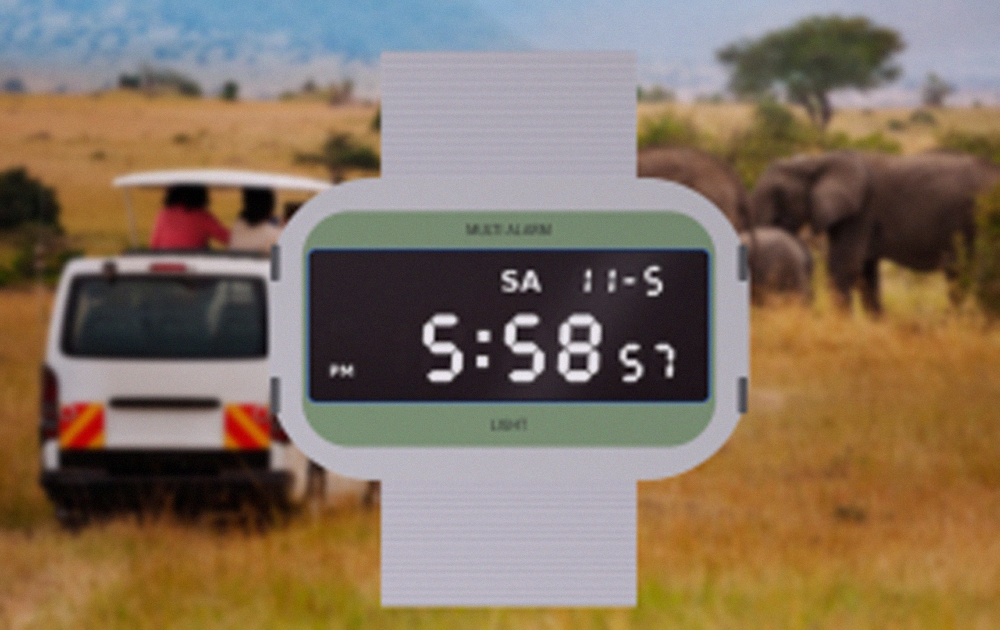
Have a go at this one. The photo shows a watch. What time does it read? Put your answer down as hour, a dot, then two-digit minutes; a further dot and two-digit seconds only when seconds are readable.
5.58.57
